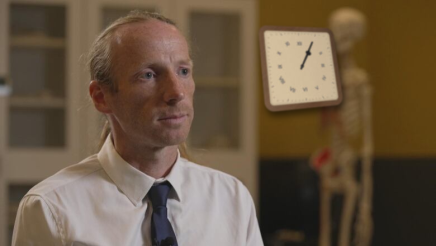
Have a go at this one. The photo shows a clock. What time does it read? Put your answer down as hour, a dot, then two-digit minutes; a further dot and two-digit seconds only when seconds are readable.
1.05
